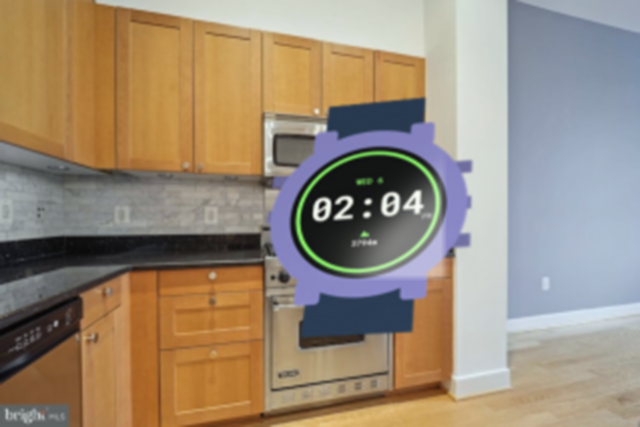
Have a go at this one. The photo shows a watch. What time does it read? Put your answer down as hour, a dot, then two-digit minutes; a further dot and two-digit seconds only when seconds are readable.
2.04
